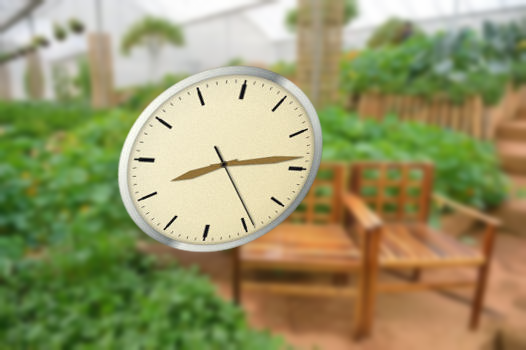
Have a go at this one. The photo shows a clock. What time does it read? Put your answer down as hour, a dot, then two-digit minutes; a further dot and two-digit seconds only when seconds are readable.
8.13.24
